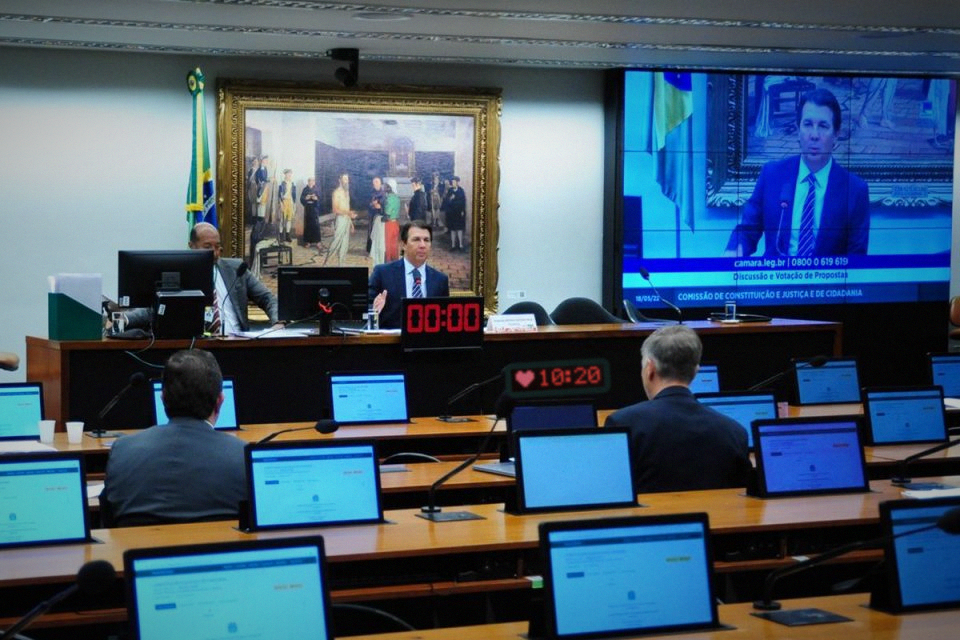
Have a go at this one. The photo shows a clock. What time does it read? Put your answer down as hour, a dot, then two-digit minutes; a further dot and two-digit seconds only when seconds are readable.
10.20
